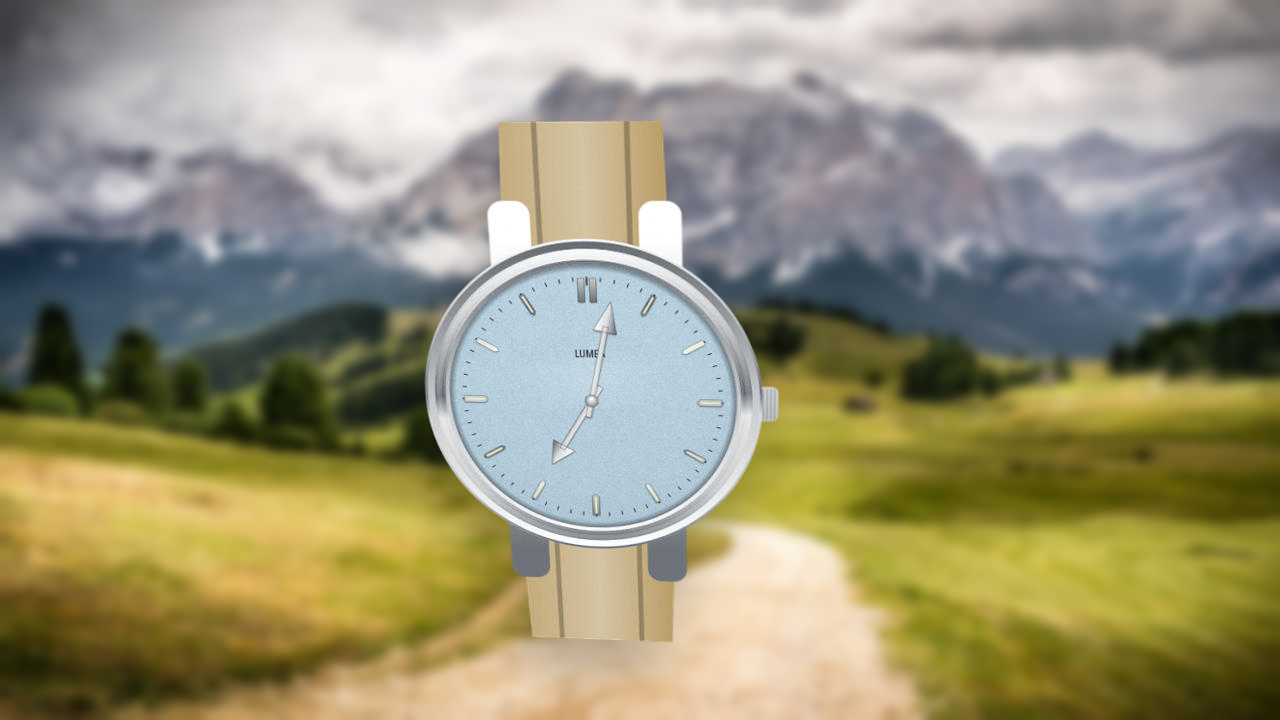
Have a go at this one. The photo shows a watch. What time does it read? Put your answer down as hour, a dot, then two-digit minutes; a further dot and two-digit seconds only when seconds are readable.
7.02
